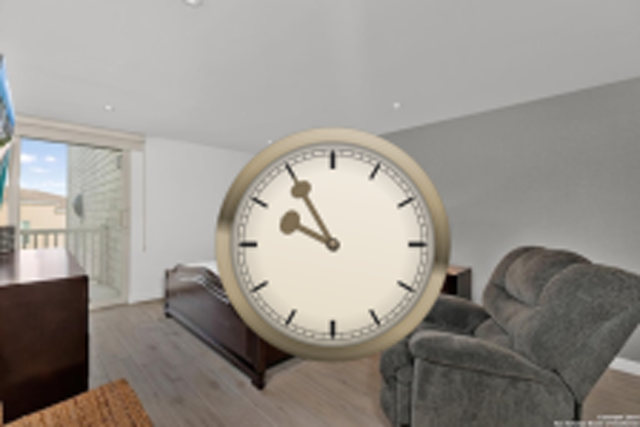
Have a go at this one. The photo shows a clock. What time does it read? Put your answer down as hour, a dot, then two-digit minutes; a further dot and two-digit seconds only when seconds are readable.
9.55
